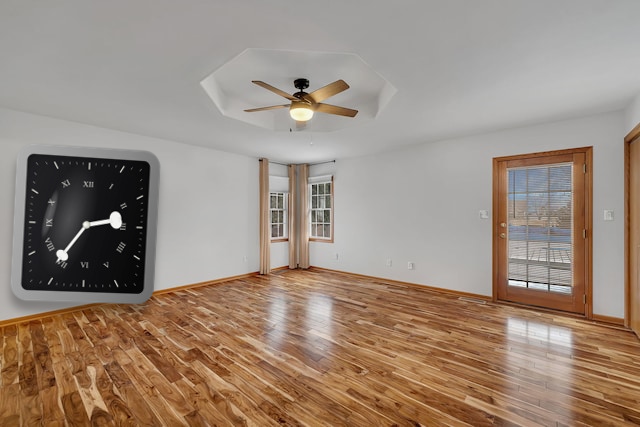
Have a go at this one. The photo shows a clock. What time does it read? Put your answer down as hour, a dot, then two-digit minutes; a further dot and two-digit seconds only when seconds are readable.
2.36
